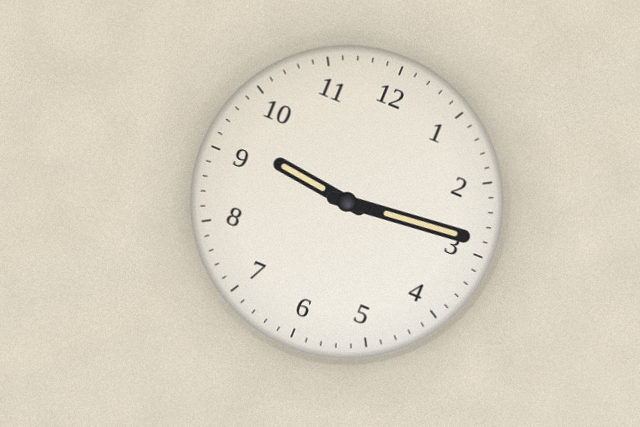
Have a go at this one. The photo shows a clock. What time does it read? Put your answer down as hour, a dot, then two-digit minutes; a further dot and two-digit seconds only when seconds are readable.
9.14
